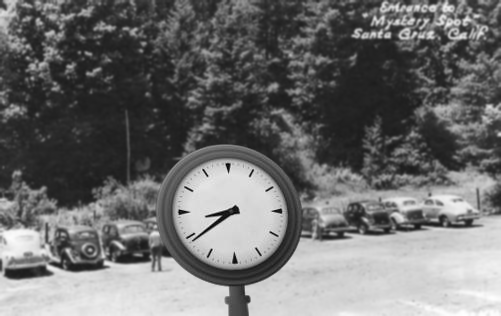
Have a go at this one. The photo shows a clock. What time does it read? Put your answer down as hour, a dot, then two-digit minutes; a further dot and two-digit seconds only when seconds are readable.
8.39
